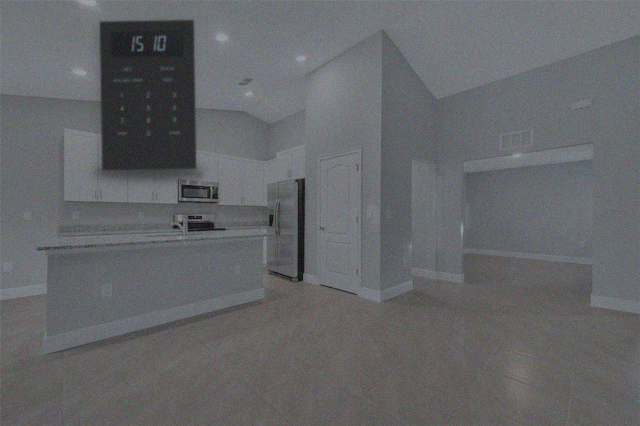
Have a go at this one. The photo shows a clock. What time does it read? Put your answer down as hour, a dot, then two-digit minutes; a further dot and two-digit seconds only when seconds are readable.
15.10
